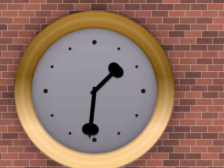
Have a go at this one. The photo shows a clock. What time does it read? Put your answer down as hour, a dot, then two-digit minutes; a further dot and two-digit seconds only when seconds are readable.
1.31
